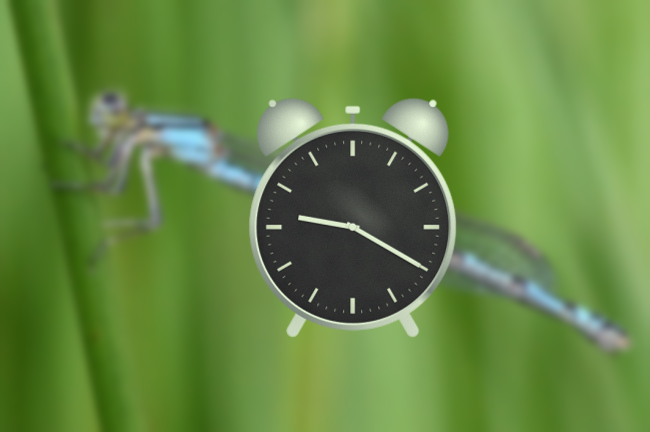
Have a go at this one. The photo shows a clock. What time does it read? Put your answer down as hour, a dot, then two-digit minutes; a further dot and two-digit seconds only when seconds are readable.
9.20
